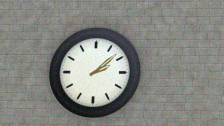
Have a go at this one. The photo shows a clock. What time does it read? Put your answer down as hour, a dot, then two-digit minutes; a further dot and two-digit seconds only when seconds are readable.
2.08
